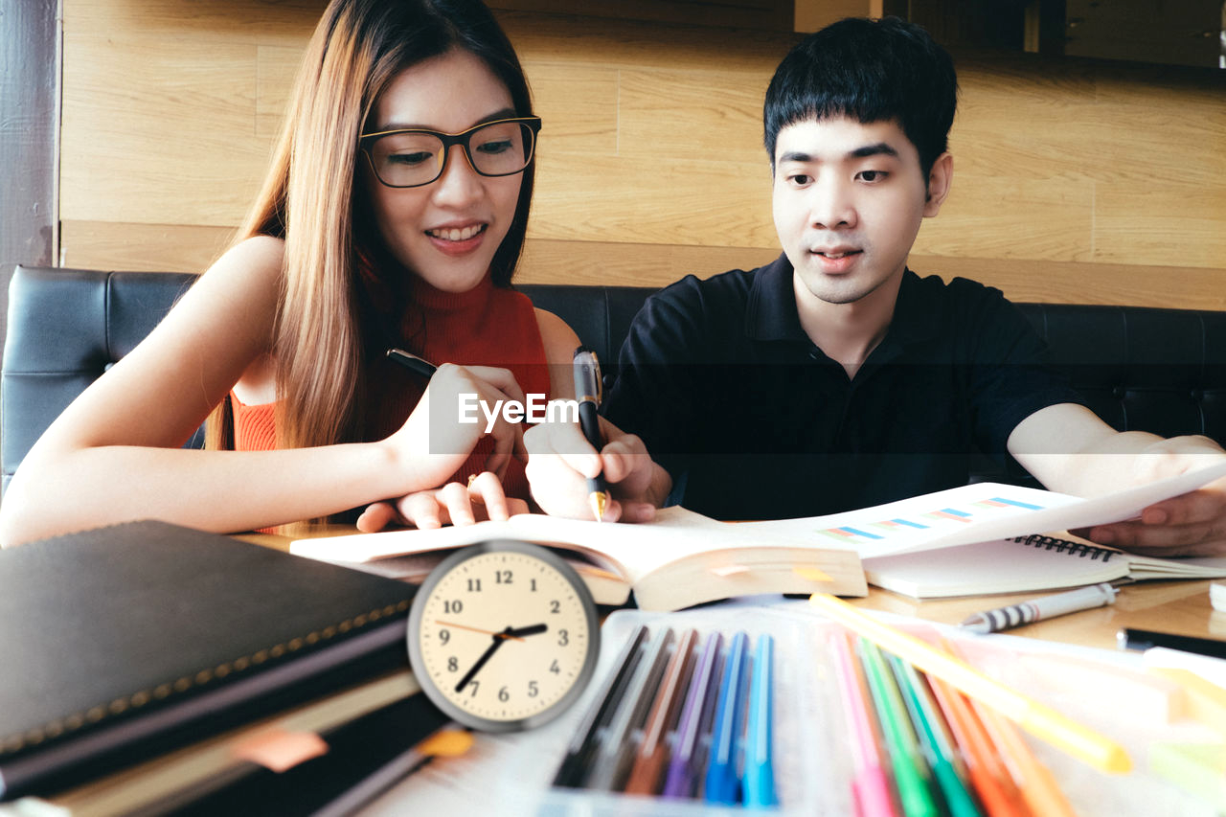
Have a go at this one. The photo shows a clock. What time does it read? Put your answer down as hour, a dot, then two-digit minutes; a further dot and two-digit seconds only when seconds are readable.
2.36.47
